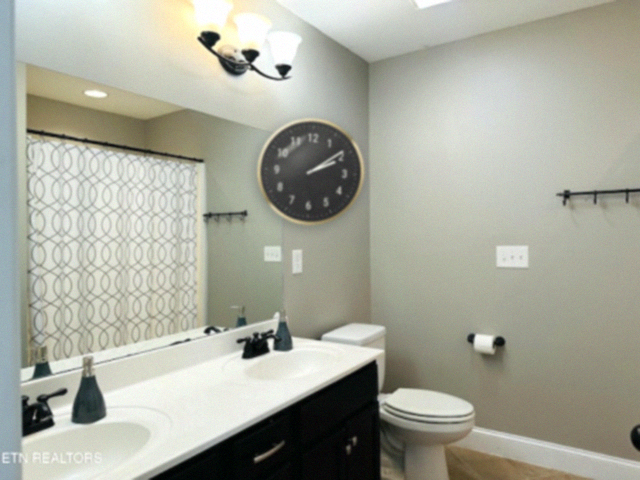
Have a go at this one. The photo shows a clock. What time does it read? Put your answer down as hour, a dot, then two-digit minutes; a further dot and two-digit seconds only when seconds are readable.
2.09
